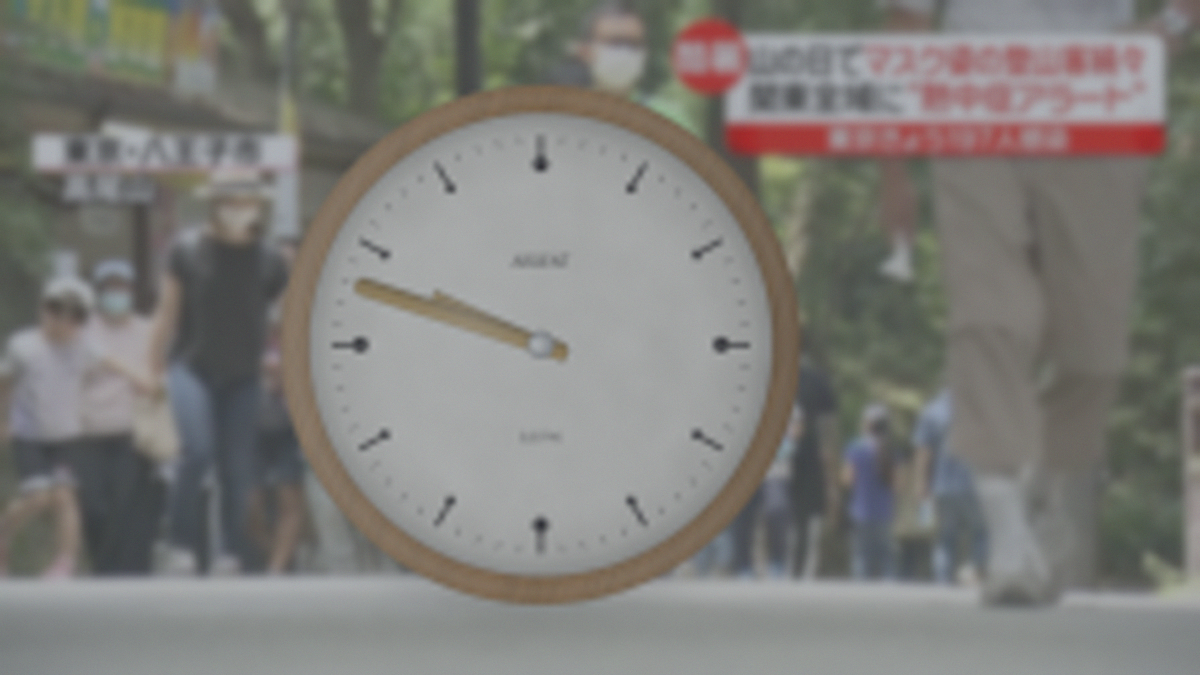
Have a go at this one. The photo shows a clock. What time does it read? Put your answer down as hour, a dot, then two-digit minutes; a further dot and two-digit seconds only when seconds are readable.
9.48
